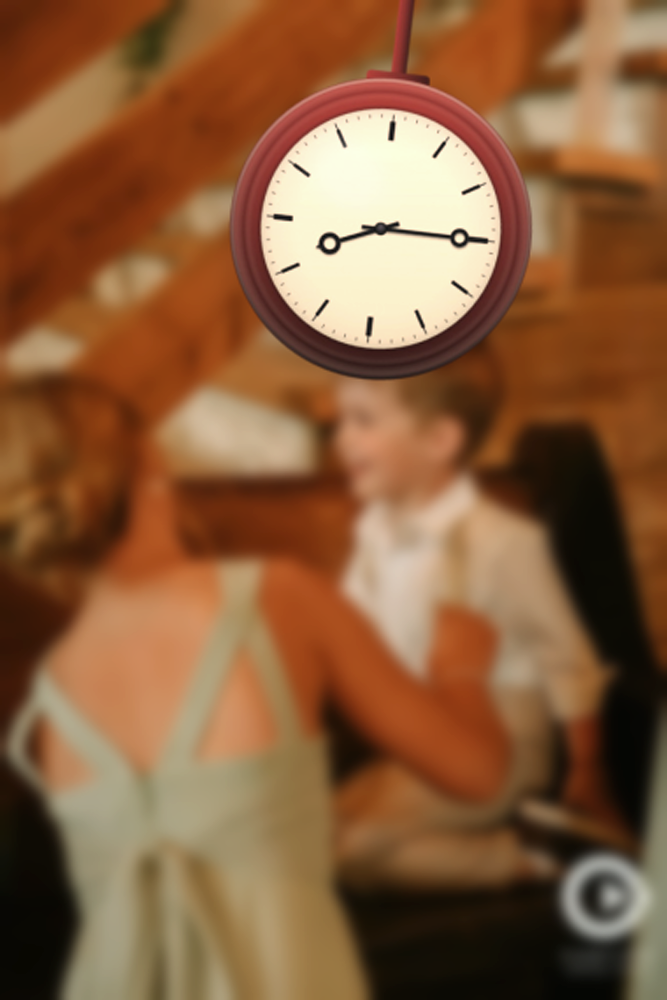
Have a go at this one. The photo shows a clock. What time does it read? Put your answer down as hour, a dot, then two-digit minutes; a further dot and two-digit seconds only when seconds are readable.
8.15
